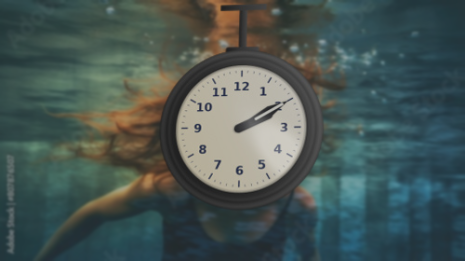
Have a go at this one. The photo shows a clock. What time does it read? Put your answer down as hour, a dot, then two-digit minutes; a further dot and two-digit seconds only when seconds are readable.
2.10
